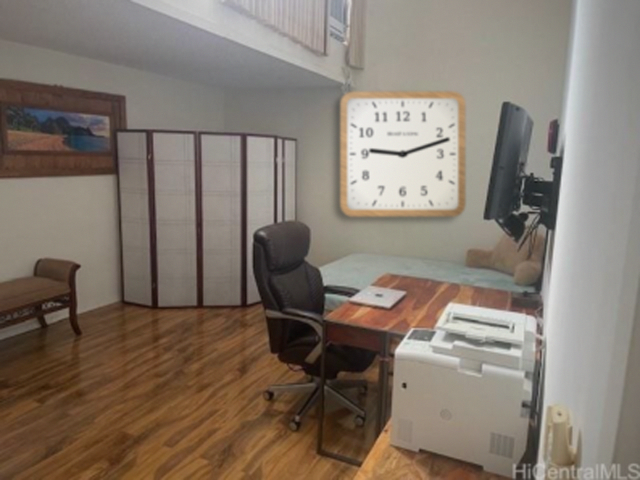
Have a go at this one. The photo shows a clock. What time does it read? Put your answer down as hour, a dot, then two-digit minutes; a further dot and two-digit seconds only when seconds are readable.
9.12
